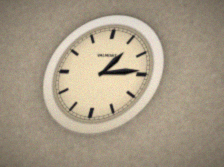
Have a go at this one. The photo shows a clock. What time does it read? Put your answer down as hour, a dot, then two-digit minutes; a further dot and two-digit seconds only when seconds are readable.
1.14
